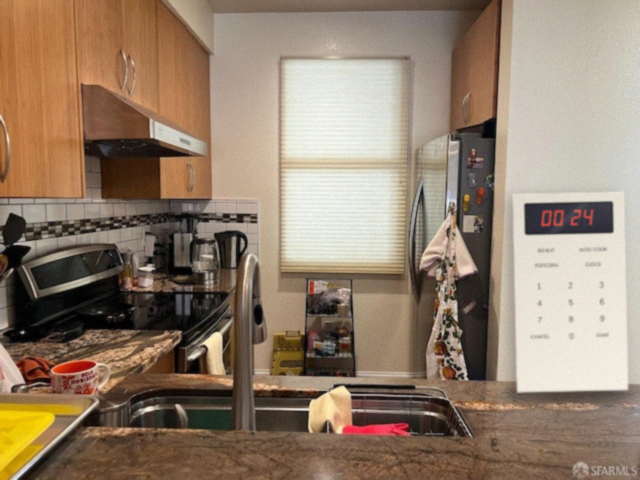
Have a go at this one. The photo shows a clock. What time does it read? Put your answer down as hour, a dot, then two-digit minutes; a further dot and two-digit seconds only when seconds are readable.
0.24
